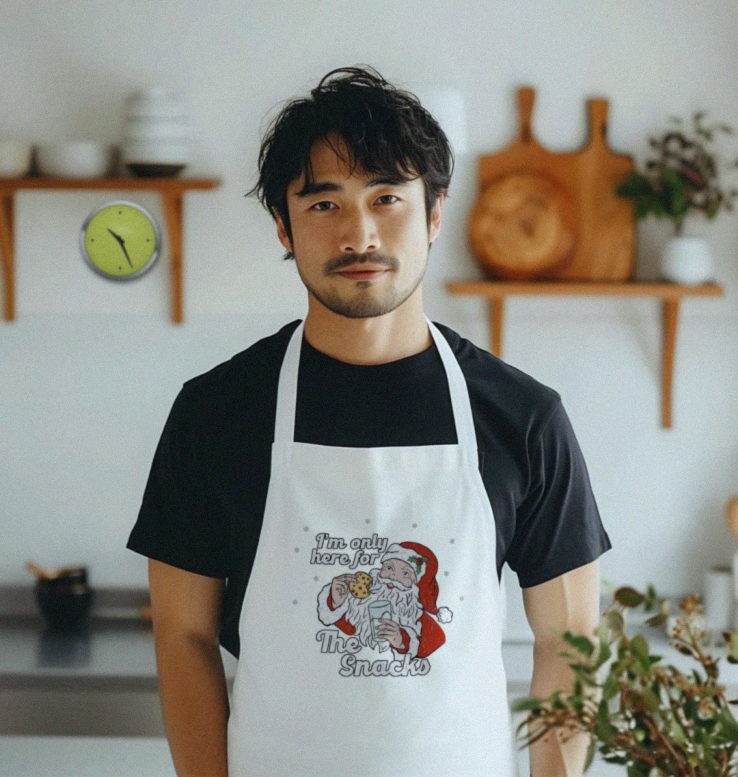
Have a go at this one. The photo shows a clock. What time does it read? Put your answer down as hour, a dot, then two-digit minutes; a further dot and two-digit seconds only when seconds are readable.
10.26
